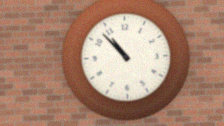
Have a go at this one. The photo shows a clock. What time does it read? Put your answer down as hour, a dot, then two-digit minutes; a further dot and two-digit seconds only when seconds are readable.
10.53
